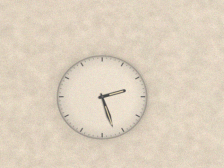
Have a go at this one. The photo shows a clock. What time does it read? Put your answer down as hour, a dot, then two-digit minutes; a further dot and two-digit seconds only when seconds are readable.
2.27
